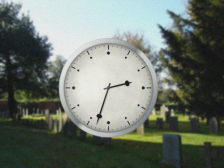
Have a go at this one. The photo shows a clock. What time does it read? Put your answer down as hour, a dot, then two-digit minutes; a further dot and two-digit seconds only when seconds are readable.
2.33
